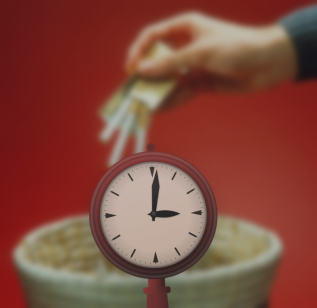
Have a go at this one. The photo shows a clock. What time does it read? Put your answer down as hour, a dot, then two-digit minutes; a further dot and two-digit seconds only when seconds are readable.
3.01
